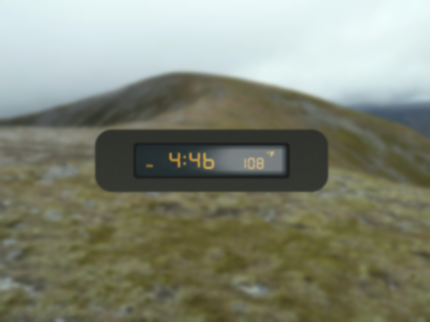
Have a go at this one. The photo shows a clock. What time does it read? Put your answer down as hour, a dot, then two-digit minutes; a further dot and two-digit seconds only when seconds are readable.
4.46
